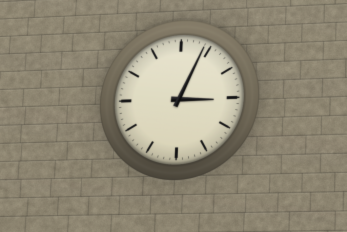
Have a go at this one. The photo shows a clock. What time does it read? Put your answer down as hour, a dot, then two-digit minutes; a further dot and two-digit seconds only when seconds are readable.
3.04
